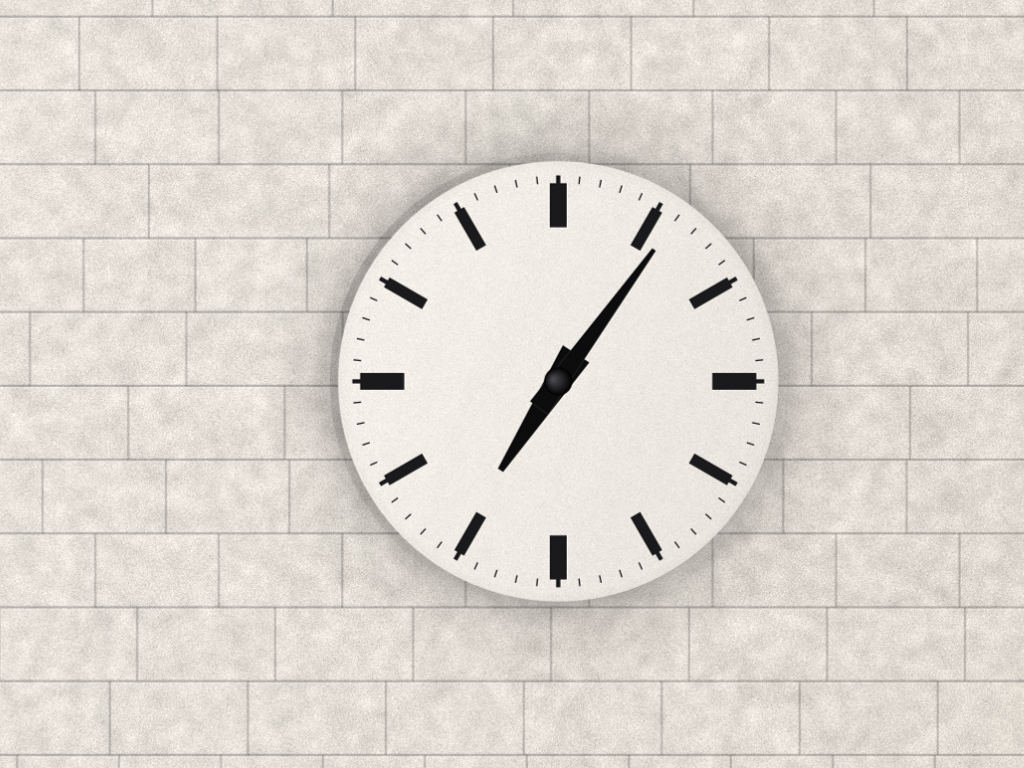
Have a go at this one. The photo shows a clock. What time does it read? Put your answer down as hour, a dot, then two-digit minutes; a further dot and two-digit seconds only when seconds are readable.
7.06
